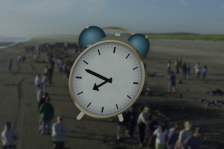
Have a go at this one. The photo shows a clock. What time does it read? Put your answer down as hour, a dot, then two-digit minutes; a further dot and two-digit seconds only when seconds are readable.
7.48
